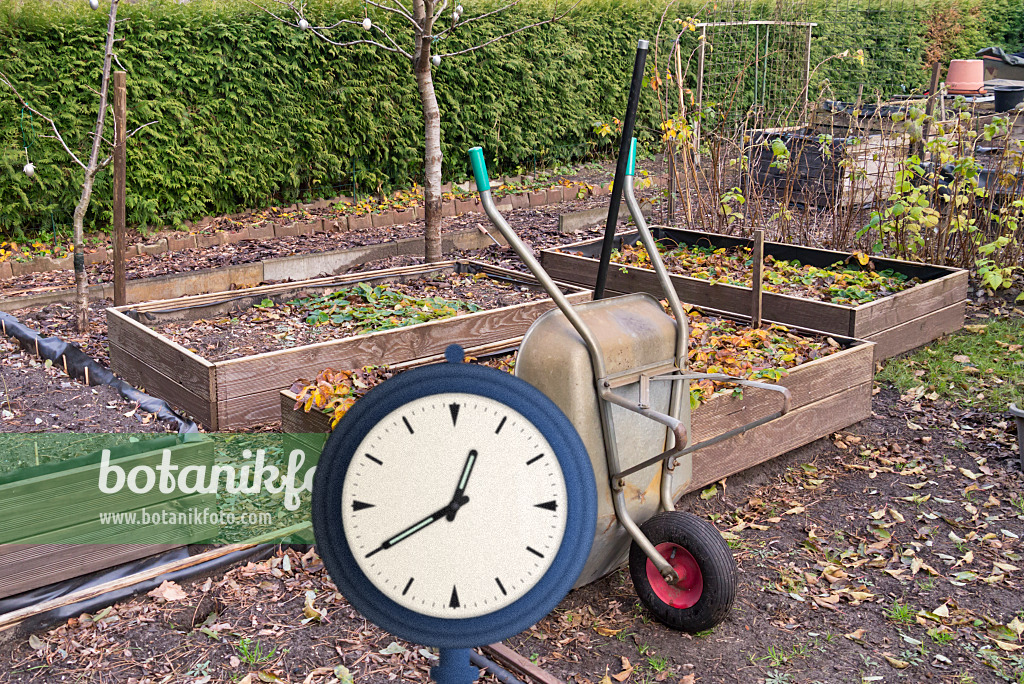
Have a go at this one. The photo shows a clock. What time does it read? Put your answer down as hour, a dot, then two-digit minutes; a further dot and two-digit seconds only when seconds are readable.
12.40
